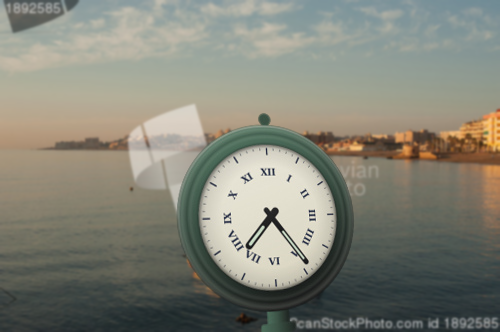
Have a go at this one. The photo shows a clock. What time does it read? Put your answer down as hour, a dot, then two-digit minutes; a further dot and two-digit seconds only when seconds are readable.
7.24
